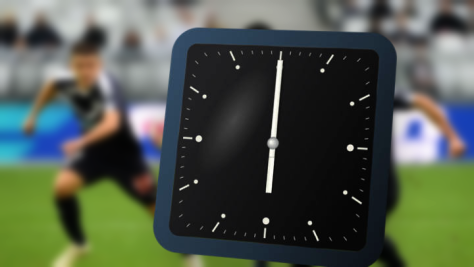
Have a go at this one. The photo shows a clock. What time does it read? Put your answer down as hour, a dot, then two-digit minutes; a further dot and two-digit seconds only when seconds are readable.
6.00
